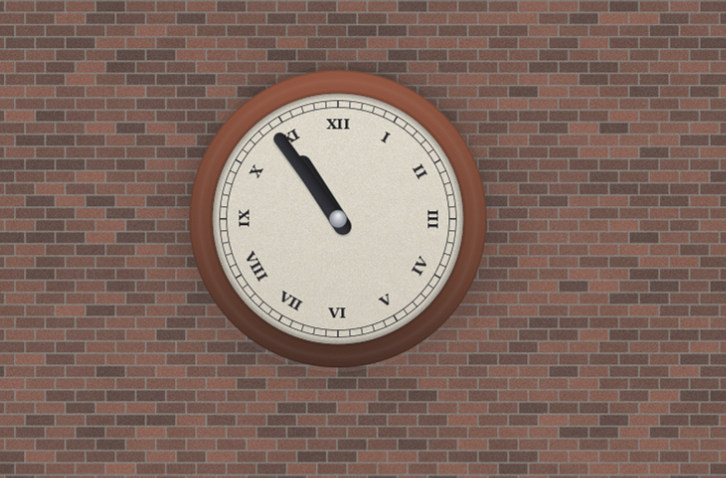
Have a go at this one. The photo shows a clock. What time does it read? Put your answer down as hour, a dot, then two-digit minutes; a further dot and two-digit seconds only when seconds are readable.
10.54
